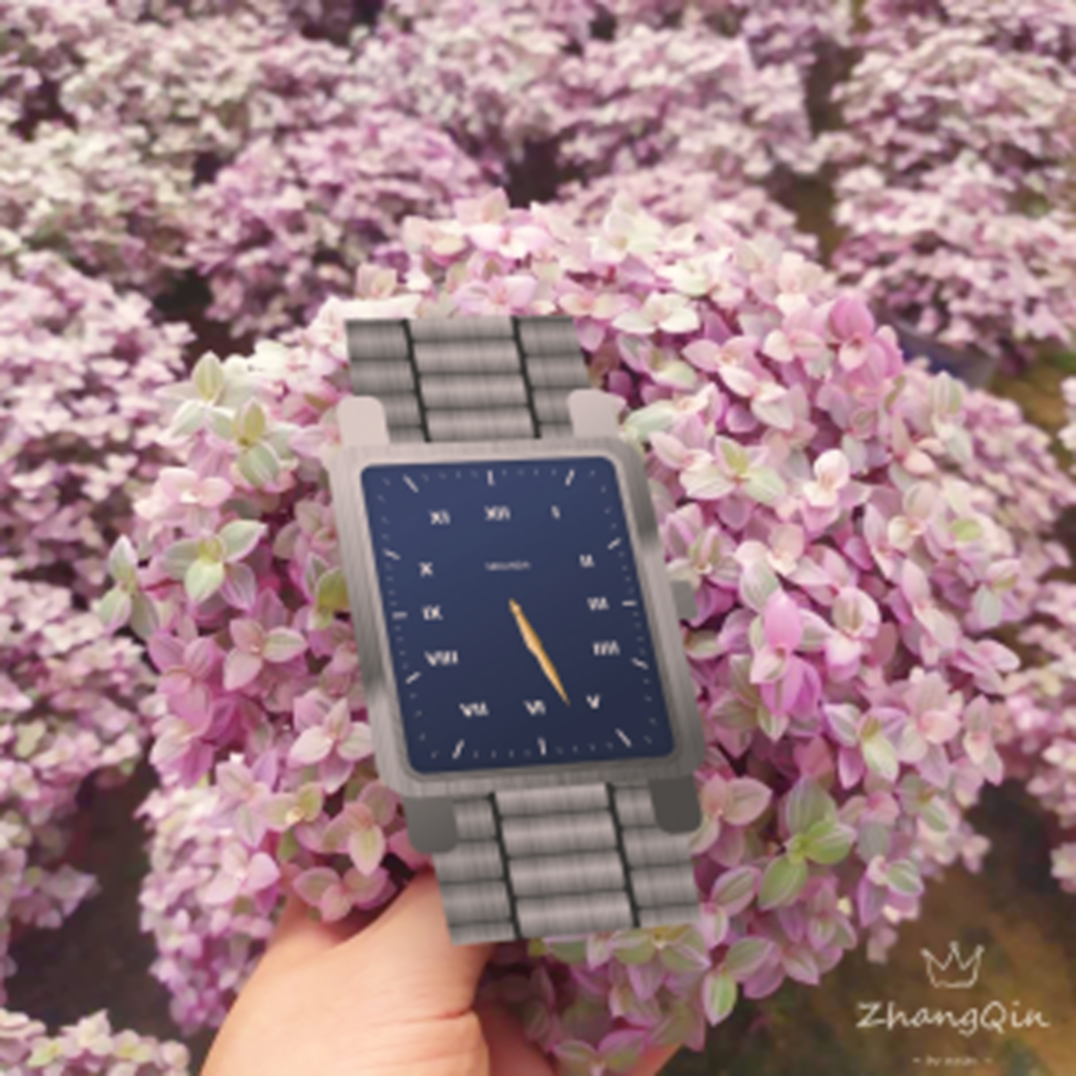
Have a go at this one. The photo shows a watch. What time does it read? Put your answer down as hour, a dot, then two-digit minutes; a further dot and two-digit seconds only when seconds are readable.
5.27
